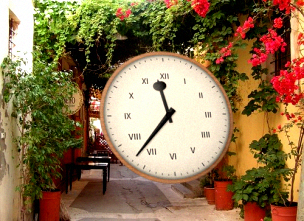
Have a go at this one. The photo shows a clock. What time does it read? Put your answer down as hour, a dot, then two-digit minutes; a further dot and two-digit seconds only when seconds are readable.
11.37
